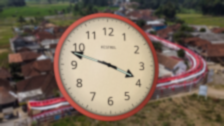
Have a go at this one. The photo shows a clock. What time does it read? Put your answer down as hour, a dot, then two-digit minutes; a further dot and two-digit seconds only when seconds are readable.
3.48
